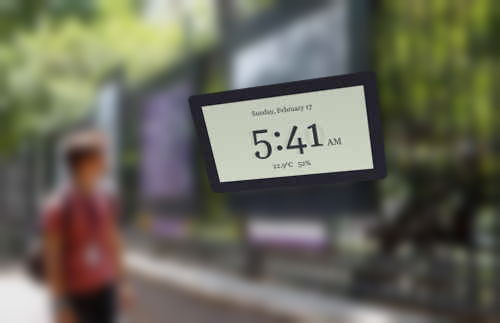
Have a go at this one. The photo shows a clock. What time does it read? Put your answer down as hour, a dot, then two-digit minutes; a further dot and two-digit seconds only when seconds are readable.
5.41
